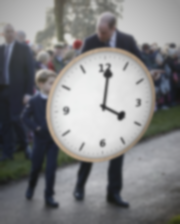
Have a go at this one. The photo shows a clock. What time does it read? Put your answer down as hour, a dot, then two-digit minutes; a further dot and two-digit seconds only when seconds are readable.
4.01
